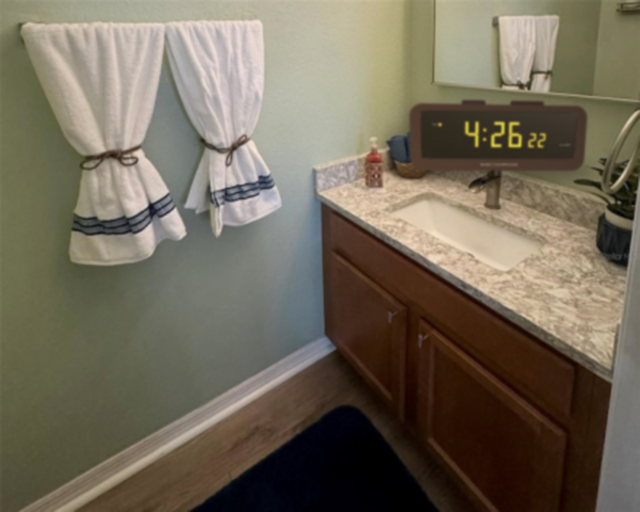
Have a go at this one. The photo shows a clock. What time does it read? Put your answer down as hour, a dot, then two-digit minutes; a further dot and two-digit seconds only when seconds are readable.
4.26.22
